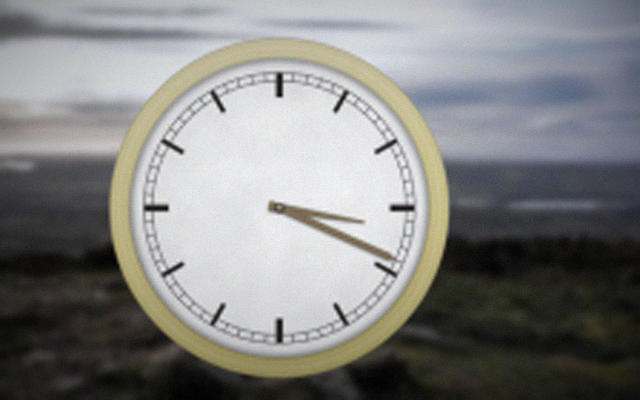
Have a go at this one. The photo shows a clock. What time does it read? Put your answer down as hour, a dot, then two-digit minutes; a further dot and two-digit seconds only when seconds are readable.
3.19
